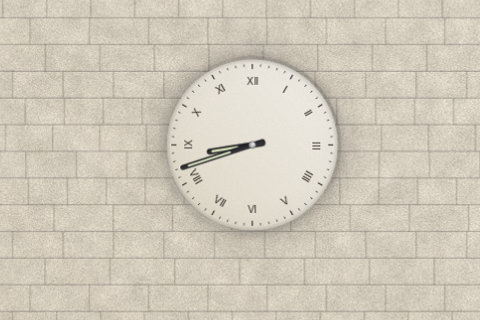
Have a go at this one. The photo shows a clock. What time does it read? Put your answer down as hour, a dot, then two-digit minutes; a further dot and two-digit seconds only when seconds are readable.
8.42
